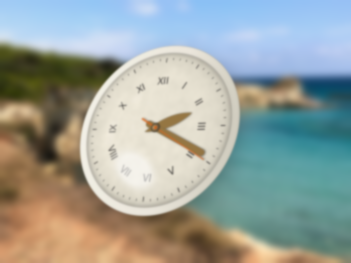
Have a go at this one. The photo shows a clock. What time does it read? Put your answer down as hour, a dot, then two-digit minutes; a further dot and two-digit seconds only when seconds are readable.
2.19.20
